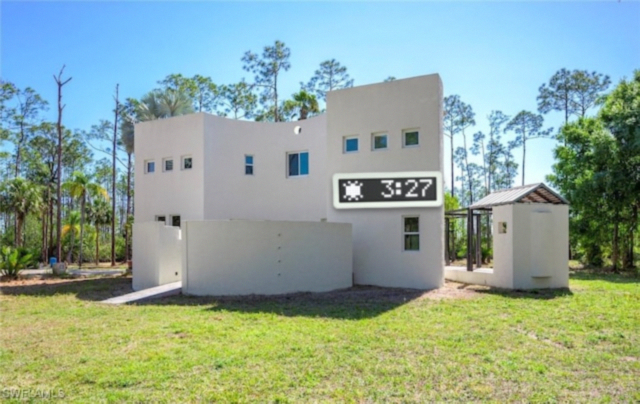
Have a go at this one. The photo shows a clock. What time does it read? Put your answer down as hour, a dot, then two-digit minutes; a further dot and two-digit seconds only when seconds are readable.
3.27
